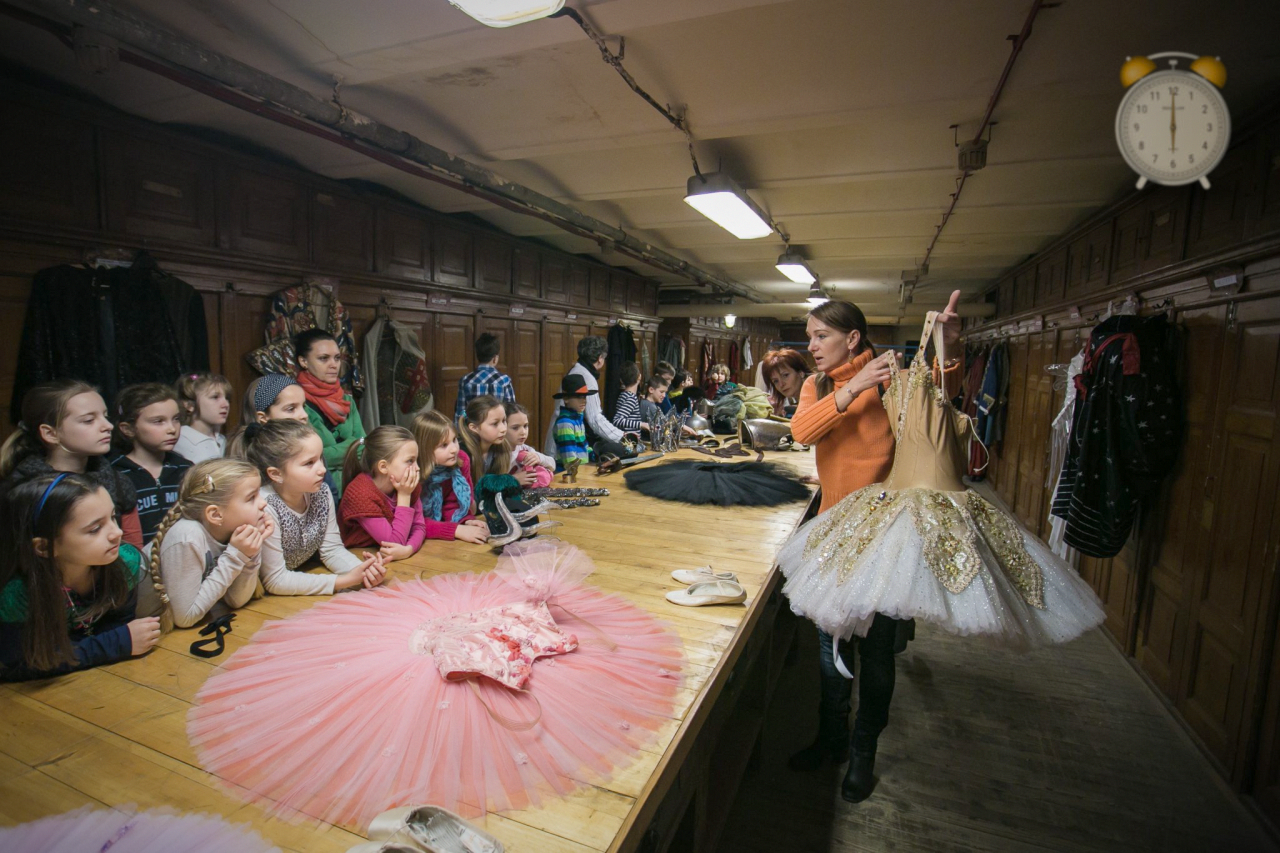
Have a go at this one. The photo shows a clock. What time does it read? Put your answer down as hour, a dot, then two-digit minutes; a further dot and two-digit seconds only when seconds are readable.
6.00
